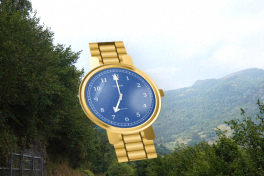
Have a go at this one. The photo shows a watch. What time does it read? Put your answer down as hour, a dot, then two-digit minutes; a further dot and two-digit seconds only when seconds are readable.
7.00
